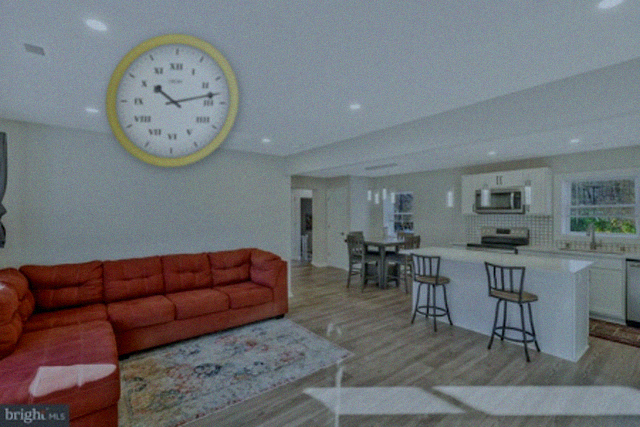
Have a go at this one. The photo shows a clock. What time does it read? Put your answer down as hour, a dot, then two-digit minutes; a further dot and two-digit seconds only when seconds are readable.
10.13
